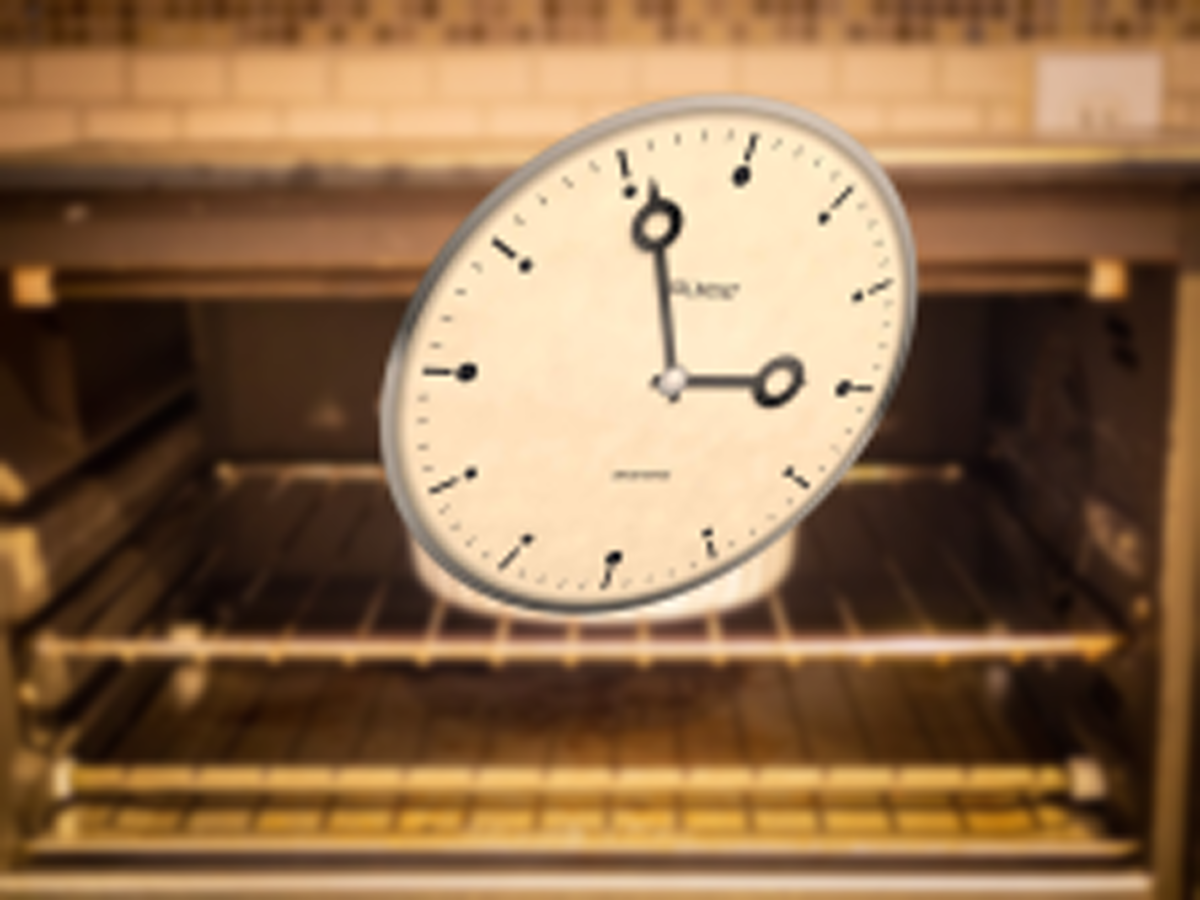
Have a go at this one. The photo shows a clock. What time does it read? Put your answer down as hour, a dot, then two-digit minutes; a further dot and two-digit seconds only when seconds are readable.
2.56
